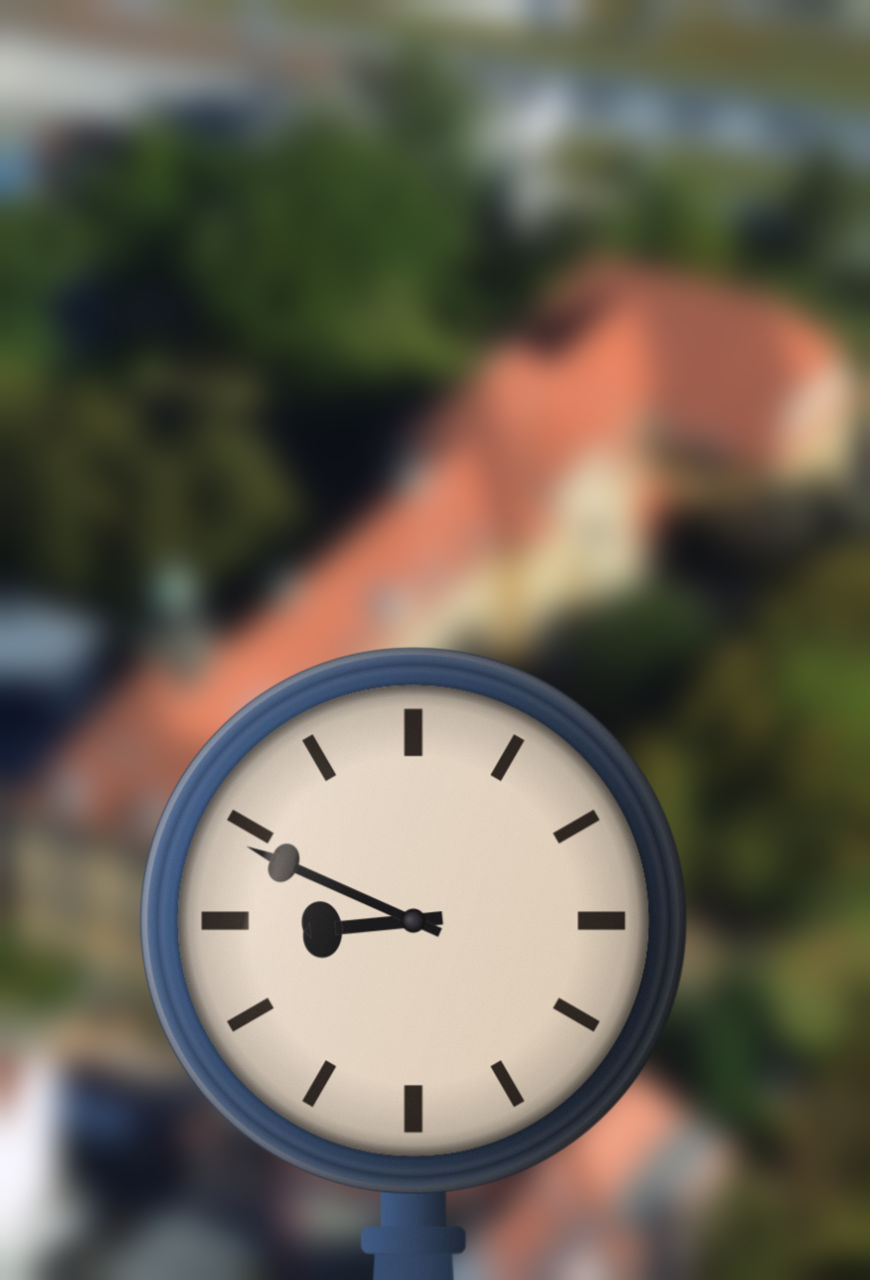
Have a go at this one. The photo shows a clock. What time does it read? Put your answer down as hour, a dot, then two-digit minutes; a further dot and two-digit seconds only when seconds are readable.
8.49
